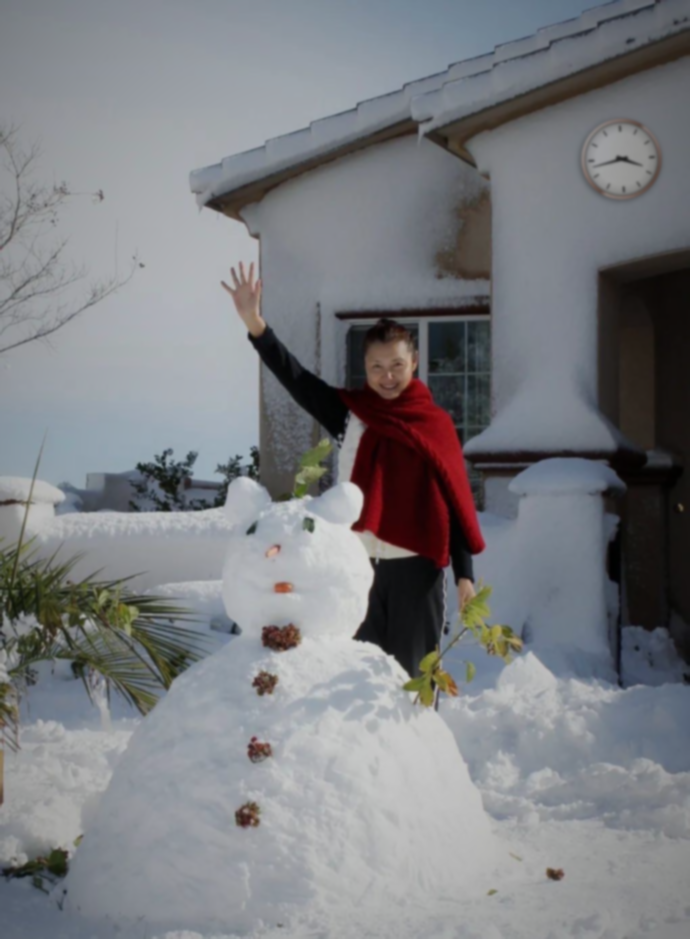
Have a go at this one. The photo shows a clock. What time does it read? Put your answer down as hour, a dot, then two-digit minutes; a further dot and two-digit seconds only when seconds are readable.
3.43
